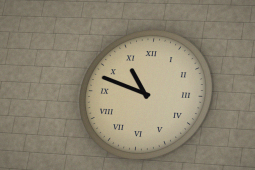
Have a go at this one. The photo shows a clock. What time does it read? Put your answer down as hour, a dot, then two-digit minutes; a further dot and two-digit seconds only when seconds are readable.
10.48
